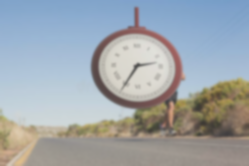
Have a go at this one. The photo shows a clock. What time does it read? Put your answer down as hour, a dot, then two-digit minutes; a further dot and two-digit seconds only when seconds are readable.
2.35
